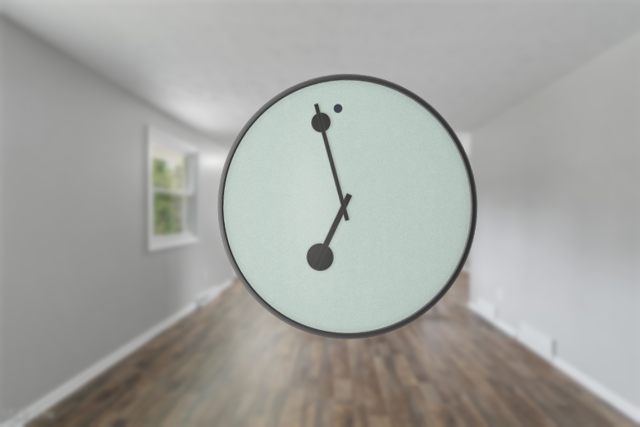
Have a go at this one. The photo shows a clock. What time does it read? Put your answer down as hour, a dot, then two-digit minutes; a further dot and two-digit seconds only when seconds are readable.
6.58
